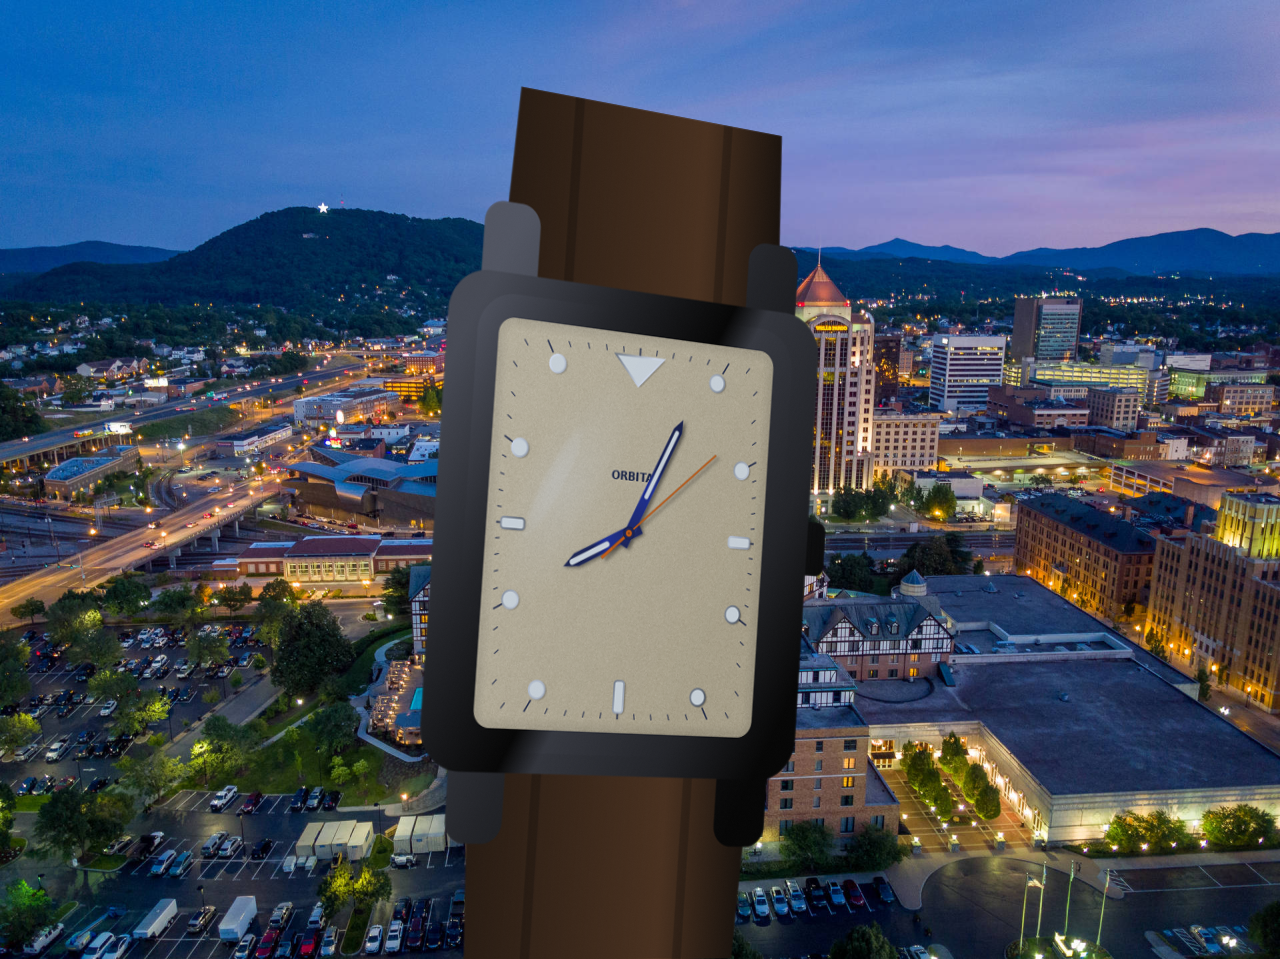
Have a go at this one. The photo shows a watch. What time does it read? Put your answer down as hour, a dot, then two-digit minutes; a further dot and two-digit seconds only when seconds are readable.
8.04.08
